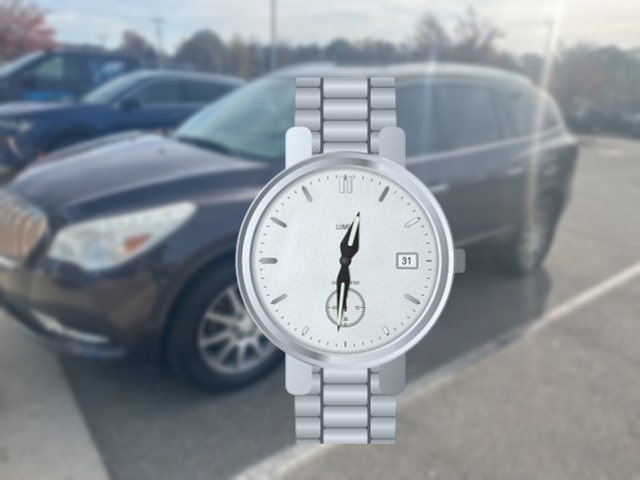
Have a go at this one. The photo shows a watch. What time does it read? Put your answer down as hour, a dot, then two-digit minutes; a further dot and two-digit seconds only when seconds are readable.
12.31
